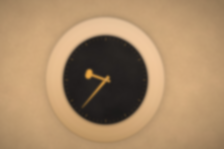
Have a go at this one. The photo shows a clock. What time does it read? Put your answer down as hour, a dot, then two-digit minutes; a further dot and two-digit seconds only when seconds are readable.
9.37
